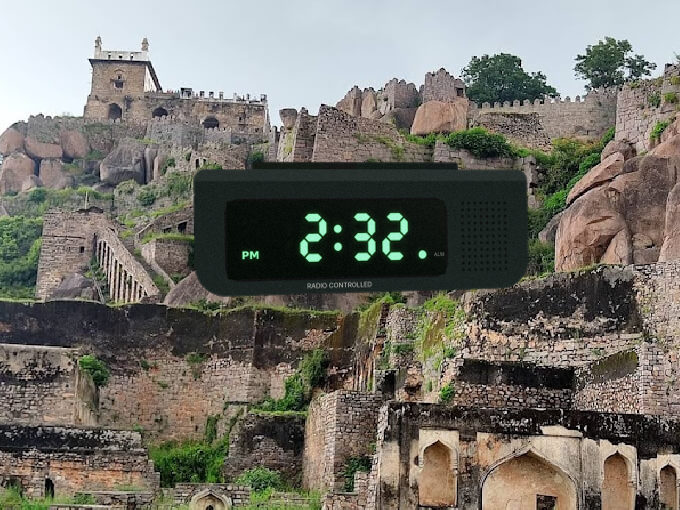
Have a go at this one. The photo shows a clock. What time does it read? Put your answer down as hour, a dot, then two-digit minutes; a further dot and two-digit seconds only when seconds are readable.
2.32
